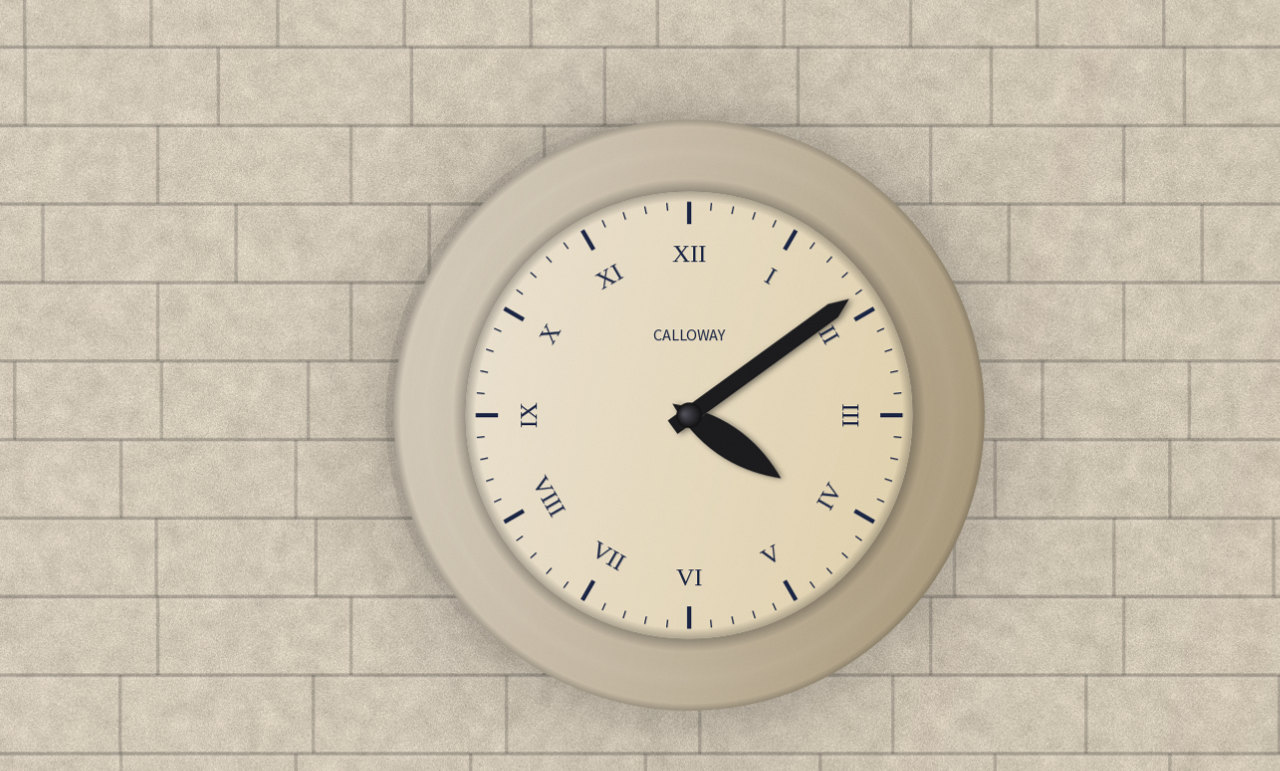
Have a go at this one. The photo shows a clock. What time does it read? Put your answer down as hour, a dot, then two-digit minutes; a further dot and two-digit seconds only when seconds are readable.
4.09
